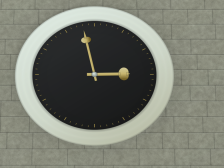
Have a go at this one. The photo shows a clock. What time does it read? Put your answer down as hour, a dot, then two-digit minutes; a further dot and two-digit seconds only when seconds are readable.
2.58
